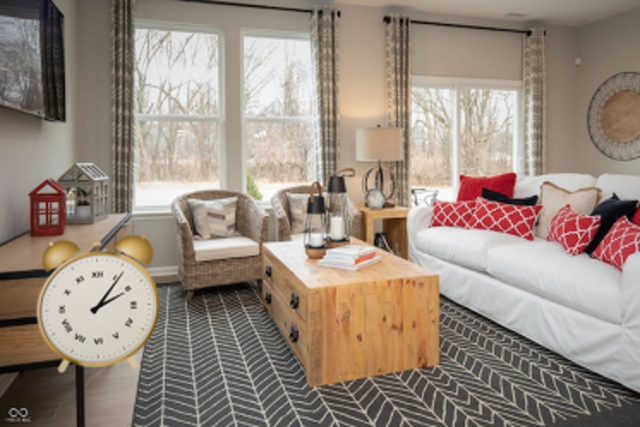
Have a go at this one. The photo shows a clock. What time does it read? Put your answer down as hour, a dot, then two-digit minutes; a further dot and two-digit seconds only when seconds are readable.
2.06
